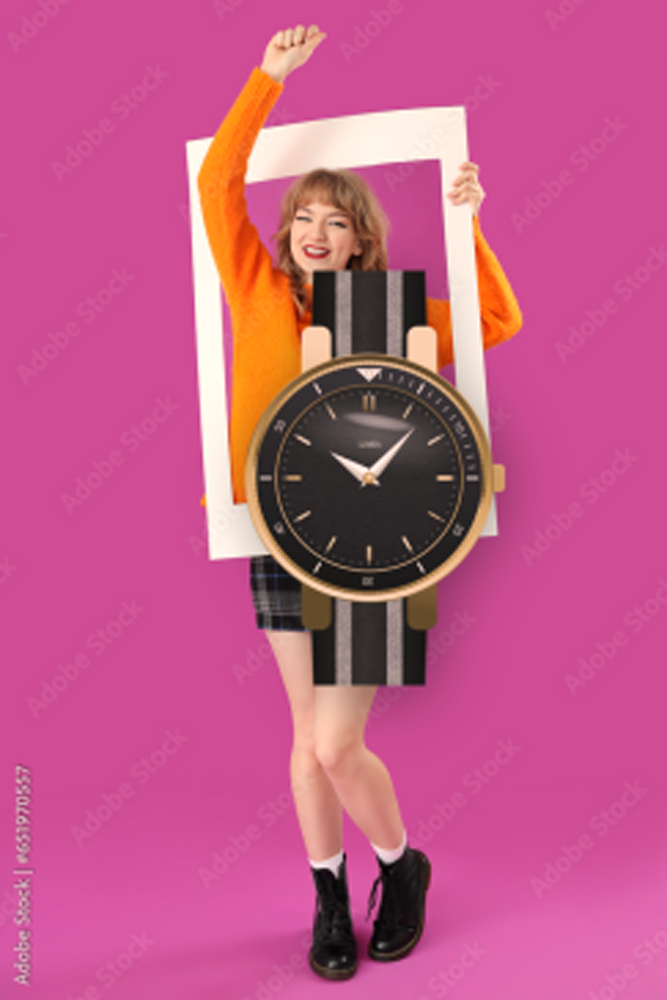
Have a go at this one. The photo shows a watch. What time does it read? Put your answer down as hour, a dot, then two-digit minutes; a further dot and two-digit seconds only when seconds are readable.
10.07
